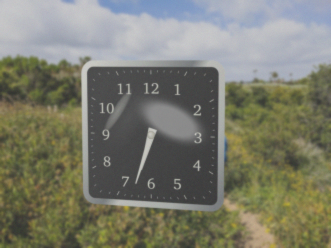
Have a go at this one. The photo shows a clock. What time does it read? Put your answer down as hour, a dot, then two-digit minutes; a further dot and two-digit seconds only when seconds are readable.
6.33
